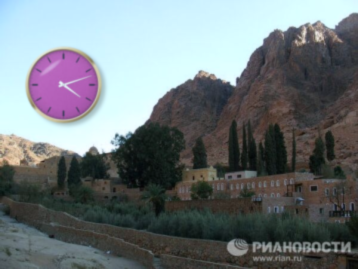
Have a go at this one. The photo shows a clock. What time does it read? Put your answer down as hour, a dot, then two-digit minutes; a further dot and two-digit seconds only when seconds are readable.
4.12
